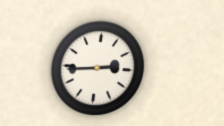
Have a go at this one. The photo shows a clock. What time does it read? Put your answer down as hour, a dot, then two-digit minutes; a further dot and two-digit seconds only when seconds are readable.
2.44
